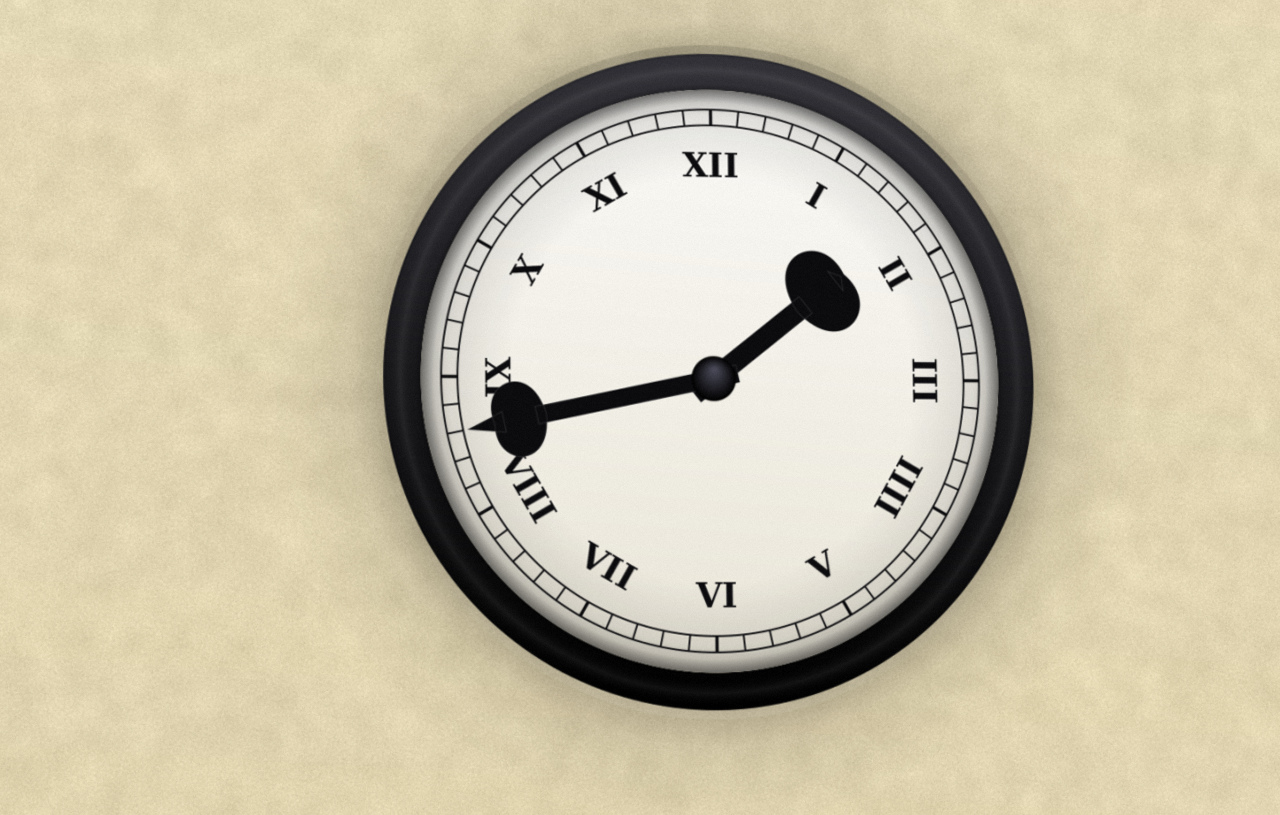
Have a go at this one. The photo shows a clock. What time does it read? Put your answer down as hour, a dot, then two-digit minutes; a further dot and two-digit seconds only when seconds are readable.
1.43
